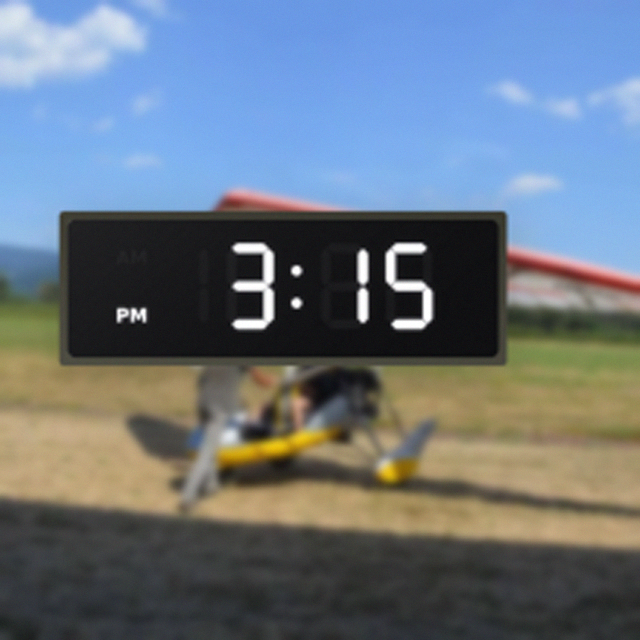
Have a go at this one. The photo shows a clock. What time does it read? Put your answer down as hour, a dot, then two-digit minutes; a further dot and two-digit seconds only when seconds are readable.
3.15
